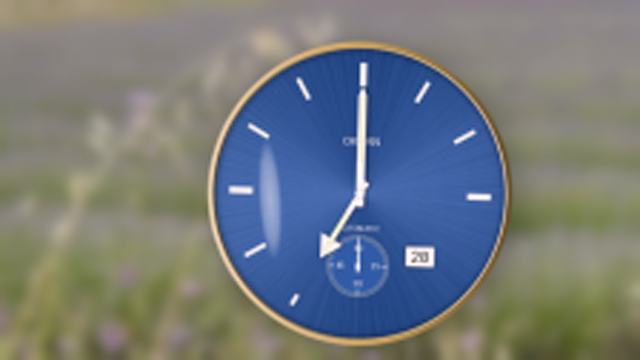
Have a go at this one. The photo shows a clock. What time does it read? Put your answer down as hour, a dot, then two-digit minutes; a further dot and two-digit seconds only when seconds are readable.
7.00
